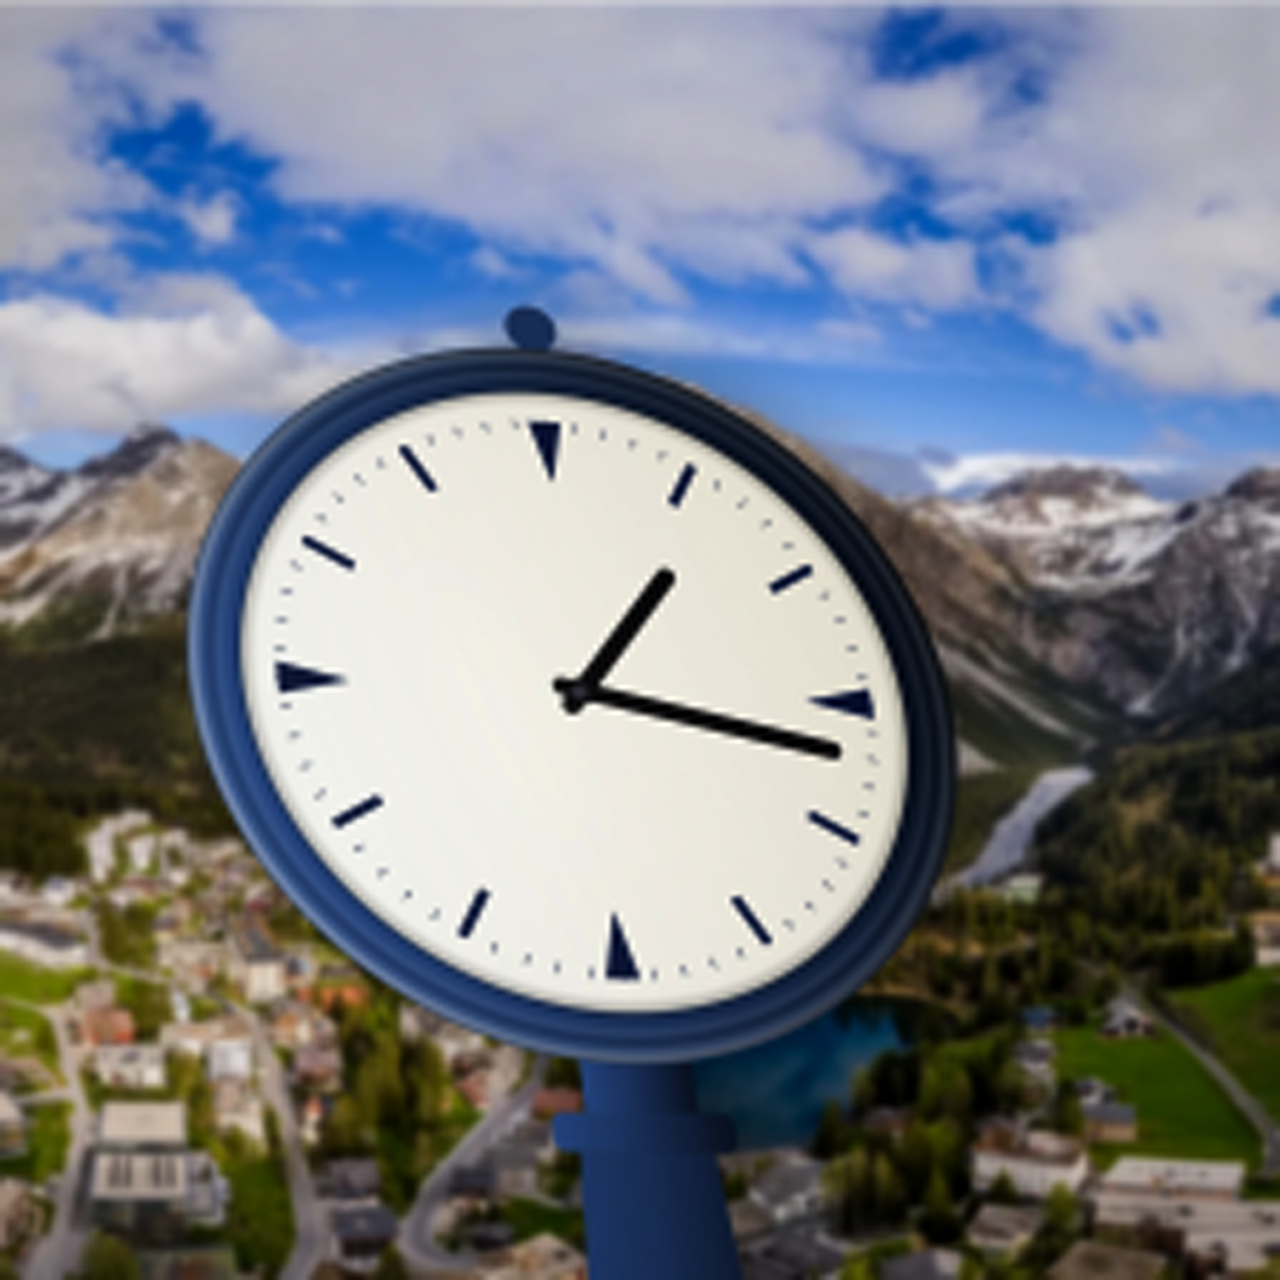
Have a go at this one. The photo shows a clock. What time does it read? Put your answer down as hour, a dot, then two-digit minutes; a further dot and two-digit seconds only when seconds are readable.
1.17
